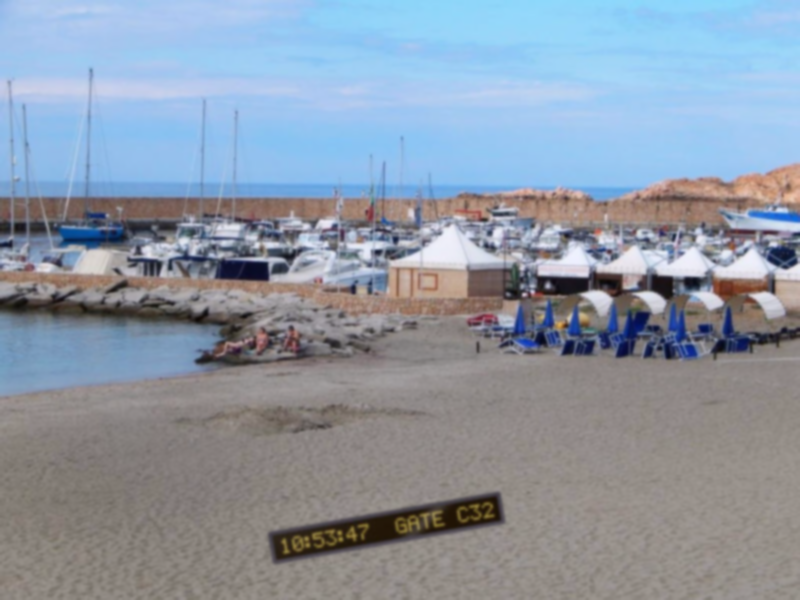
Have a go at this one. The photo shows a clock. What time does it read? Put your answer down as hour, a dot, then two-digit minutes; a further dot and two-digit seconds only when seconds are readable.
10.53.47
